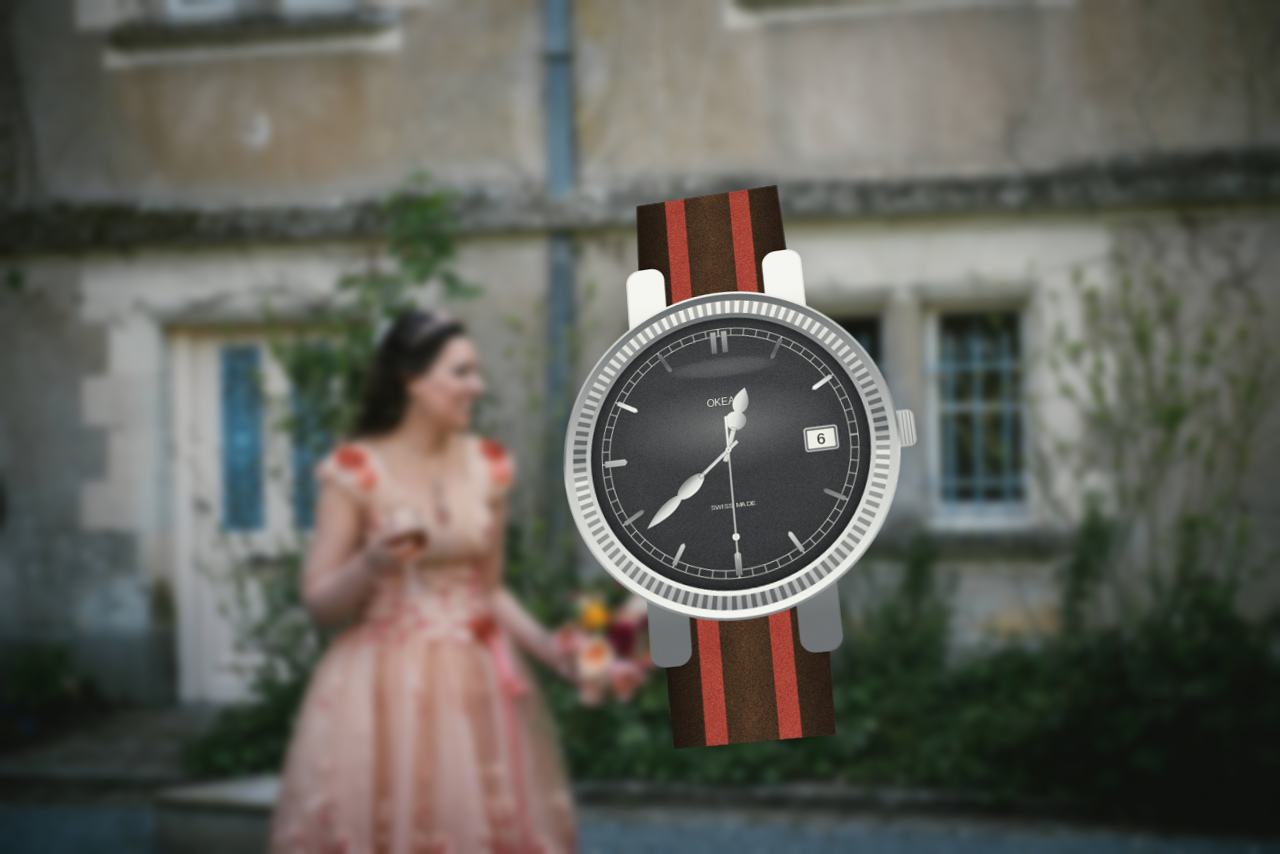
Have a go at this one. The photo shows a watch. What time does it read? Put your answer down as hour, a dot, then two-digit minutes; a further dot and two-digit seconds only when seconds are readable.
12.38.30
